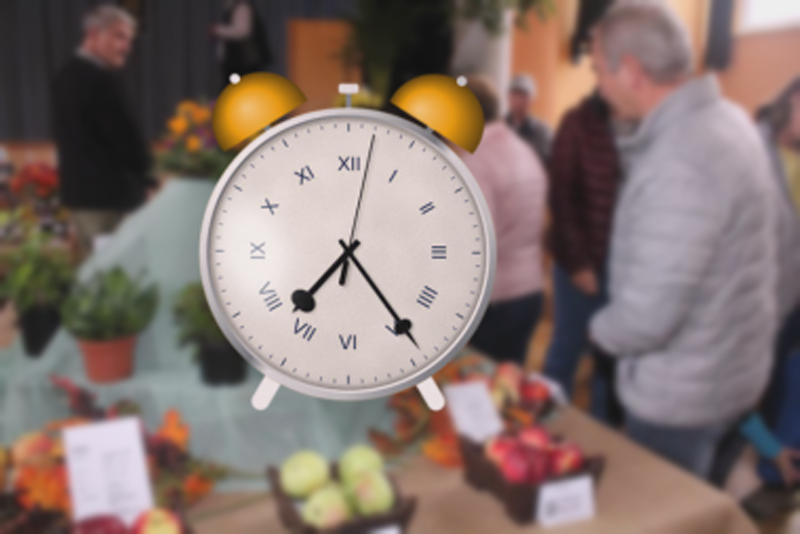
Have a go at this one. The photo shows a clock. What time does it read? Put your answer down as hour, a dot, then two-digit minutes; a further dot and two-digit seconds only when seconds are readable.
7.24.02
